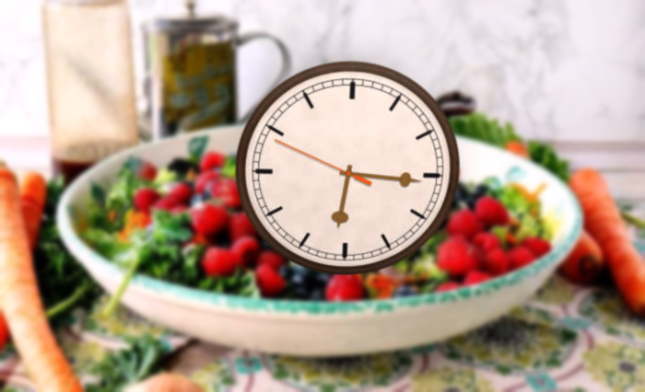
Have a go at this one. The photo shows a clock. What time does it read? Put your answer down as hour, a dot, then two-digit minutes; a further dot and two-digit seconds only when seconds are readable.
6.15.49
